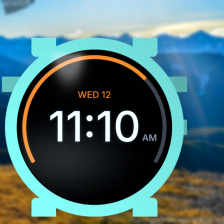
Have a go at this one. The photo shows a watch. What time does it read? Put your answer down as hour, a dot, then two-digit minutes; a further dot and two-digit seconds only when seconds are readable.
11.10
